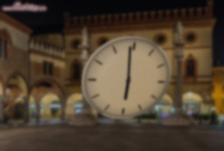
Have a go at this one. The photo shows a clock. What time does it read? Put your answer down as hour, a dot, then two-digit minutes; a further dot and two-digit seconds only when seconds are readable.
5.59
